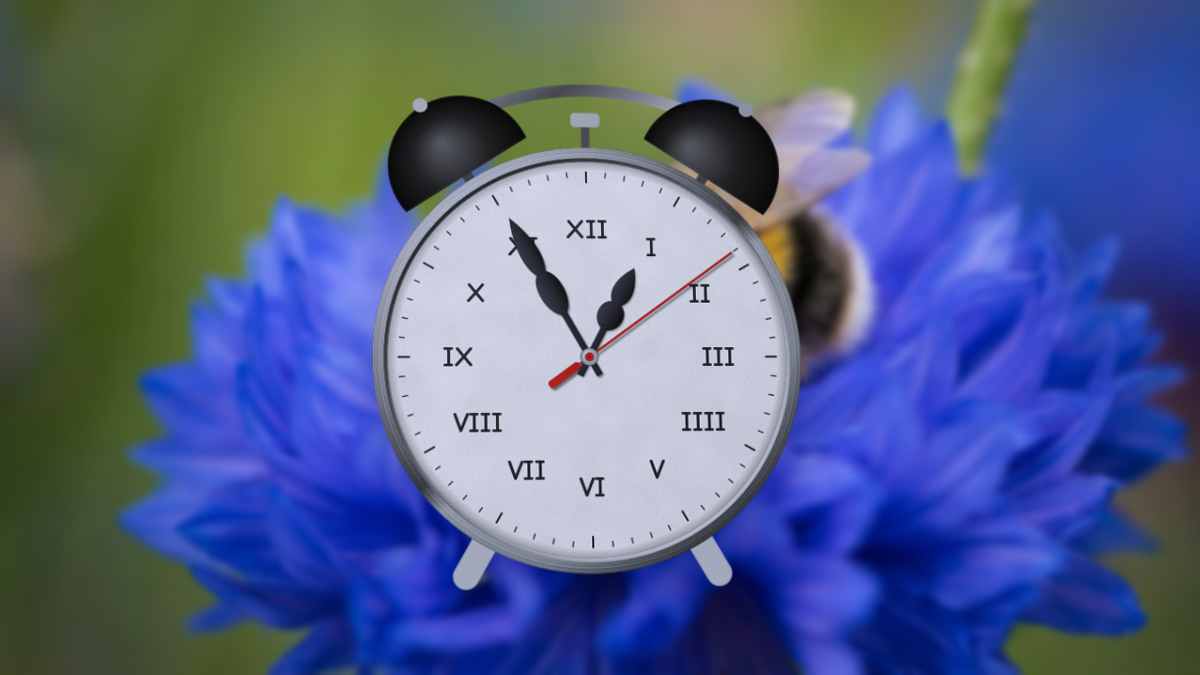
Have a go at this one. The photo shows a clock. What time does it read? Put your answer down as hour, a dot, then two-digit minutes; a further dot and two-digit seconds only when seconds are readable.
12.55.09
